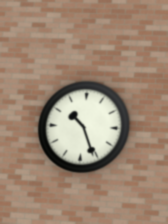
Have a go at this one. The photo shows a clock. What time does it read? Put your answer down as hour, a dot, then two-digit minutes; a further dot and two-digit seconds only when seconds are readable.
10.26
